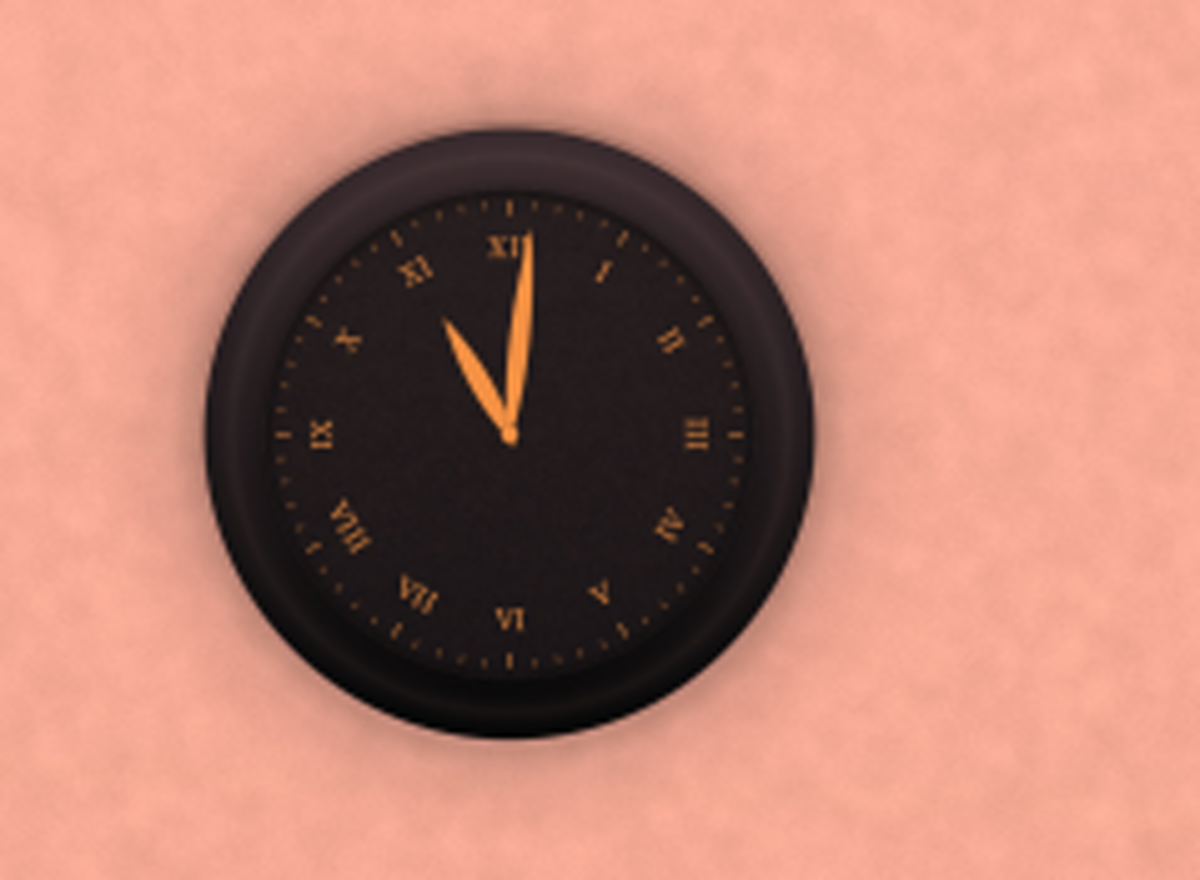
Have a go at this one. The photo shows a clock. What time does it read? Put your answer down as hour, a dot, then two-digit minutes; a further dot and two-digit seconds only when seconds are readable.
11.01
